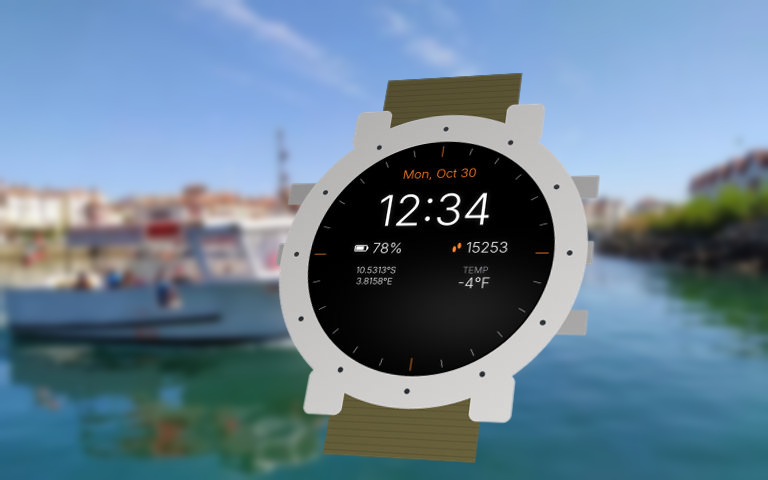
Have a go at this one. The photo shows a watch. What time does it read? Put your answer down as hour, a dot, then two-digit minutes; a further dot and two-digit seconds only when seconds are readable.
12.34
